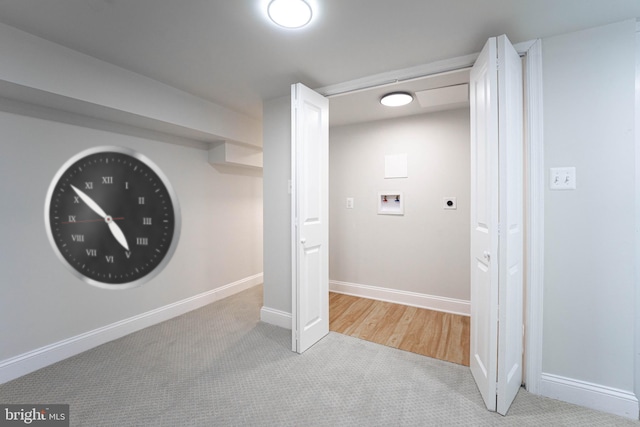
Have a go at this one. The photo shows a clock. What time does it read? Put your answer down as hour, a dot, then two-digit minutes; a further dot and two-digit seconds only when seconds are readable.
4.51.44
